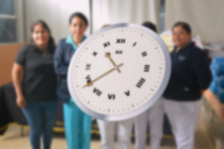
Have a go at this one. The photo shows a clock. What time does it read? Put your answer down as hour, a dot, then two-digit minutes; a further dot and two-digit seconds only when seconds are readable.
10.39
